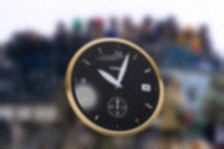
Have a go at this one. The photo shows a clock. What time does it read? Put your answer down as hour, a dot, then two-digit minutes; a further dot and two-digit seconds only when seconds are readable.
10.03
